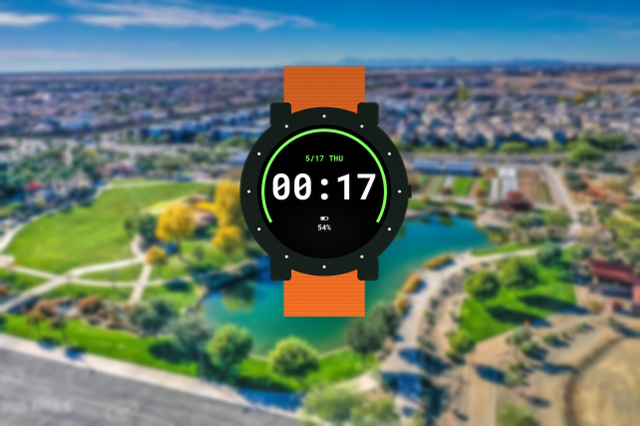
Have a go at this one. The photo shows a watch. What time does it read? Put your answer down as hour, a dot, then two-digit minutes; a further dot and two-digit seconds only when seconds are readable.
0.17
